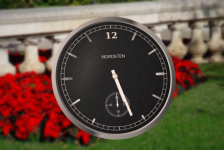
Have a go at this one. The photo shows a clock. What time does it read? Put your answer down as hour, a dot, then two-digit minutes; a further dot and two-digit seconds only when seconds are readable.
5.27
